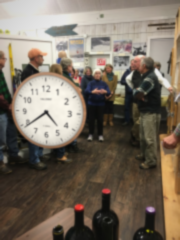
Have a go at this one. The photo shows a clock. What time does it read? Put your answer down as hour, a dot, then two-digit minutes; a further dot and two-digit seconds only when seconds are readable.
4.39
